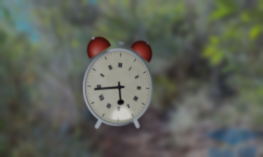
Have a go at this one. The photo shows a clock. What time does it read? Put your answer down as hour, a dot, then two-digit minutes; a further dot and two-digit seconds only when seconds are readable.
5.44
